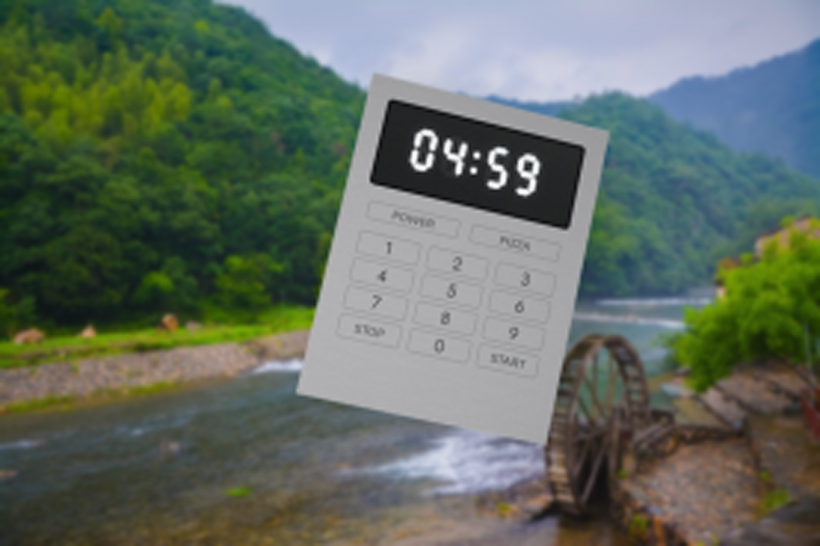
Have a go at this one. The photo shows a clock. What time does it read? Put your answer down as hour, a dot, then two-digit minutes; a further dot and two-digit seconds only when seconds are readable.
4.59
